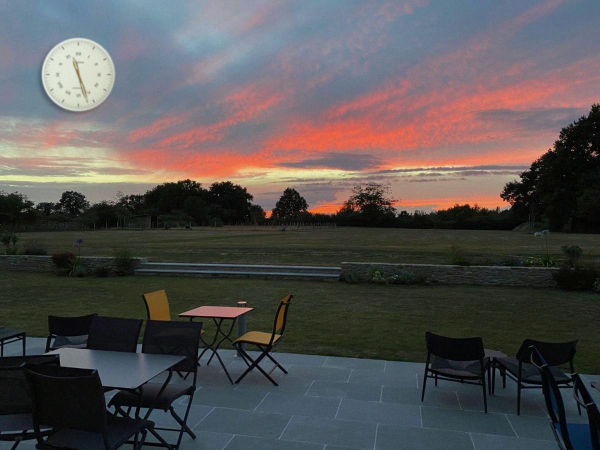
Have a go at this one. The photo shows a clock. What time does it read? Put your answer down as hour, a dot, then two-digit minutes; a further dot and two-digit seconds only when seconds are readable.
11.27
